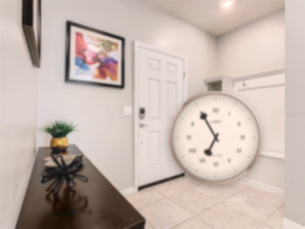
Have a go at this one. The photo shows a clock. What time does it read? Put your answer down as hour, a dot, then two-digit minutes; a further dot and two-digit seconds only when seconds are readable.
6.55
